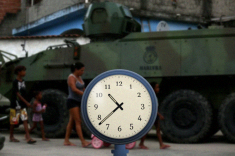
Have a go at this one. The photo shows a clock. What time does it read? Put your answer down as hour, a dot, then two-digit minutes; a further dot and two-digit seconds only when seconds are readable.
10.38
